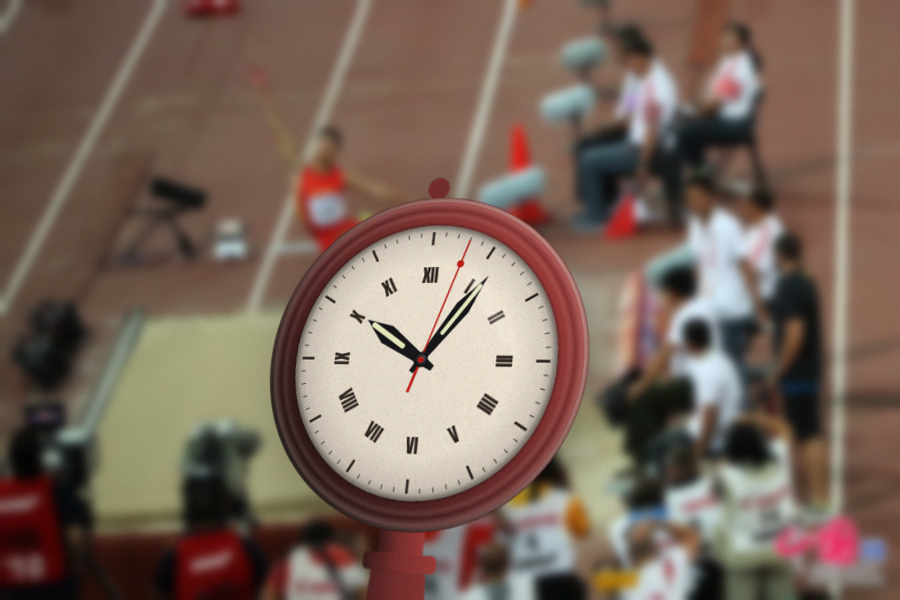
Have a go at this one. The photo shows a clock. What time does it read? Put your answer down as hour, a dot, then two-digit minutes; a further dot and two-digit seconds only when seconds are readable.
10.06.03
